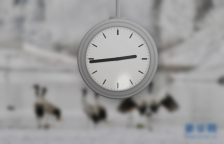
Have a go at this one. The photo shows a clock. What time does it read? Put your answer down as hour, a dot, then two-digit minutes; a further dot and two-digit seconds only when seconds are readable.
2.44
